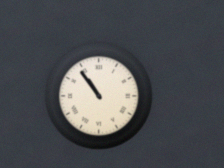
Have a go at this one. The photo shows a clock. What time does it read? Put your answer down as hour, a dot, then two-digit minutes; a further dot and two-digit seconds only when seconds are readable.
10.54
